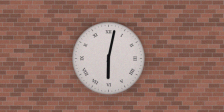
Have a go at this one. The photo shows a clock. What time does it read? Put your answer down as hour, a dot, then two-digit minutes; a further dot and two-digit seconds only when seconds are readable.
6.02
